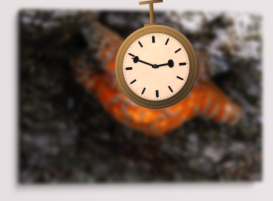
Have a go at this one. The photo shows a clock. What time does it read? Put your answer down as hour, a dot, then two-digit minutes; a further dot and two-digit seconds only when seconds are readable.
2.49
